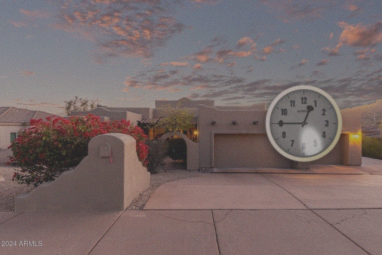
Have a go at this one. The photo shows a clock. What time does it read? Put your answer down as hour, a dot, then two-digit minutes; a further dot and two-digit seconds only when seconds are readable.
12.45
